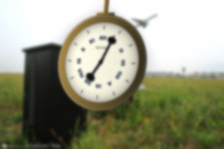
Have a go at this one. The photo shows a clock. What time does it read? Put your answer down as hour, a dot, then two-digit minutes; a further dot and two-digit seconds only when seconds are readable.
7.04
